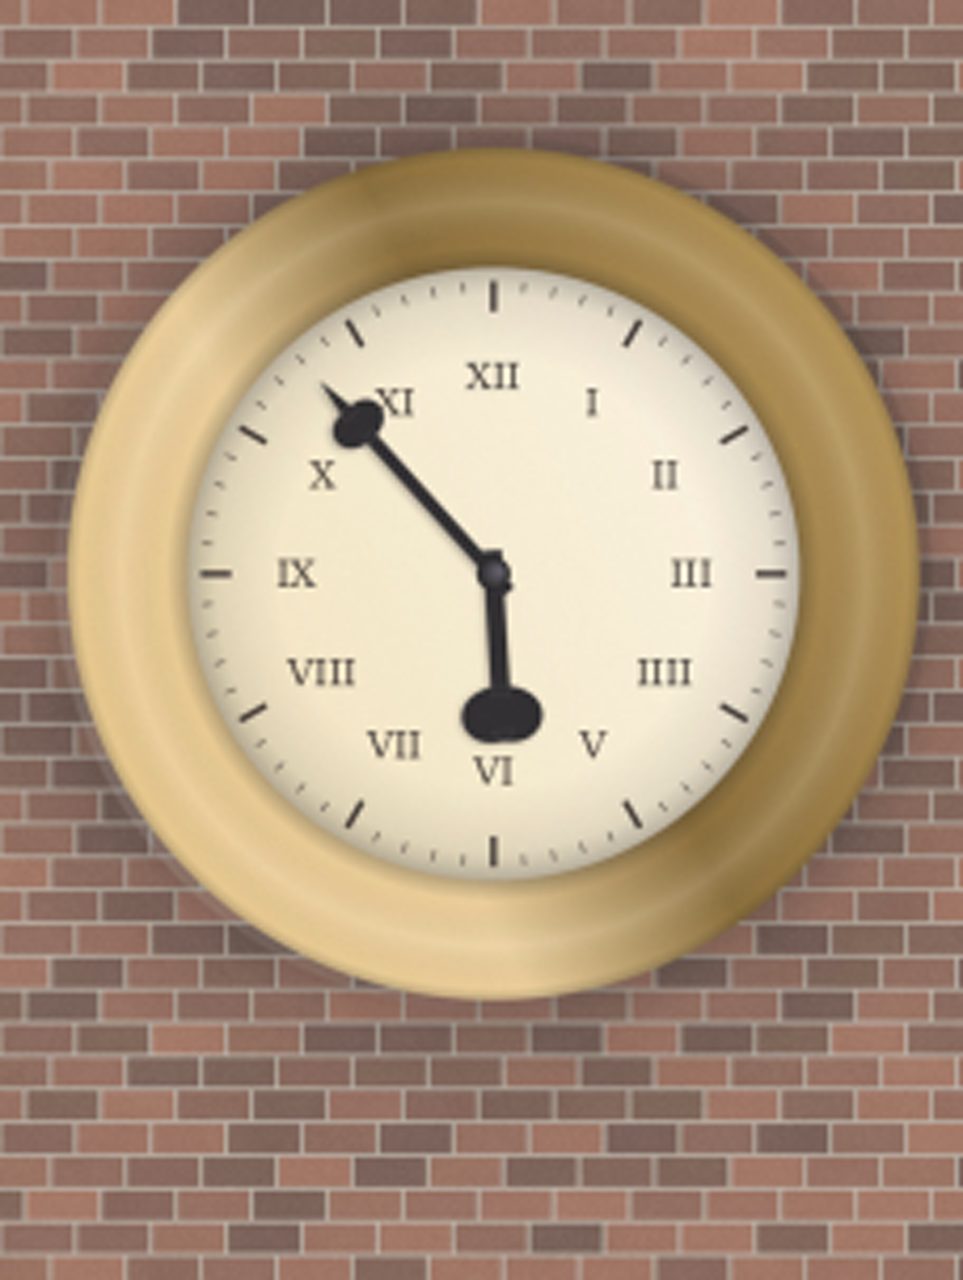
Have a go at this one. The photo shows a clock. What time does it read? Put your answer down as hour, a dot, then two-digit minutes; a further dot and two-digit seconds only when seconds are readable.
5.53
